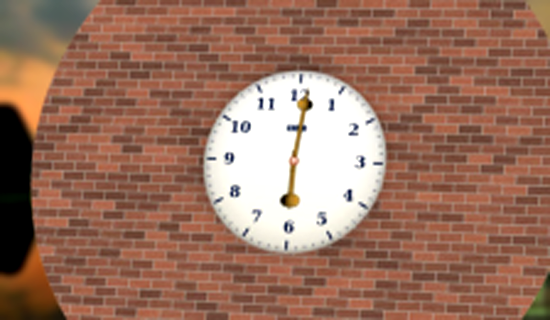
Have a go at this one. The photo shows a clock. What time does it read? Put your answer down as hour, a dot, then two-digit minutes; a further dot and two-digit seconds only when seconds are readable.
6.01
